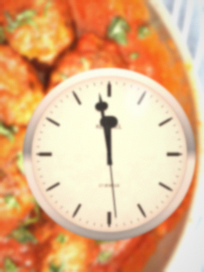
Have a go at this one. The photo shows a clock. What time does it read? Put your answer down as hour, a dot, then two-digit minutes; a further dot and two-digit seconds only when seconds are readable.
11.58.29
